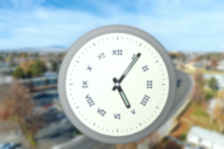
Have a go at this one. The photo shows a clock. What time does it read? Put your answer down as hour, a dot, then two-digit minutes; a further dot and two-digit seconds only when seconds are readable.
5.06
